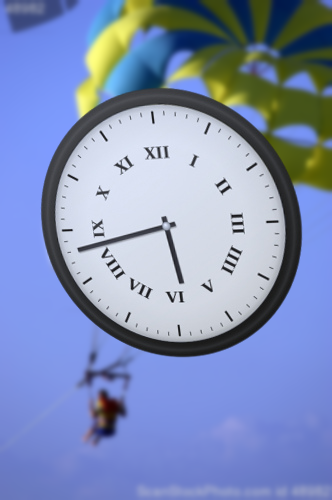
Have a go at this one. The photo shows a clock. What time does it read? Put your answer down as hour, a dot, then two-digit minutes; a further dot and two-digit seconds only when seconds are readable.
5.43
